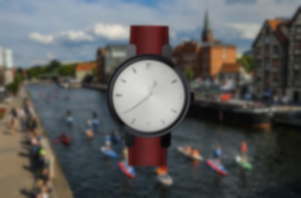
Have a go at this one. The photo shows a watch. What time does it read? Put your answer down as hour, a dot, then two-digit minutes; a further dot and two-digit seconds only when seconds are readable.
12.39
